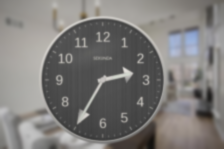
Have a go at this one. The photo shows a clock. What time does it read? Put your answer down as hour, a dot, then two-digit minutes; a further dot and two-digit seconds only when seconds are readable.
2.35
